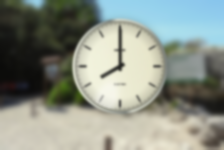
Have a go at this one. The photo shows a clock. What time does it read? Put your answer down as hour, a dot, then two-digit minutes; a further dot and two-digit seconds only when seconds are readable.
8.00
